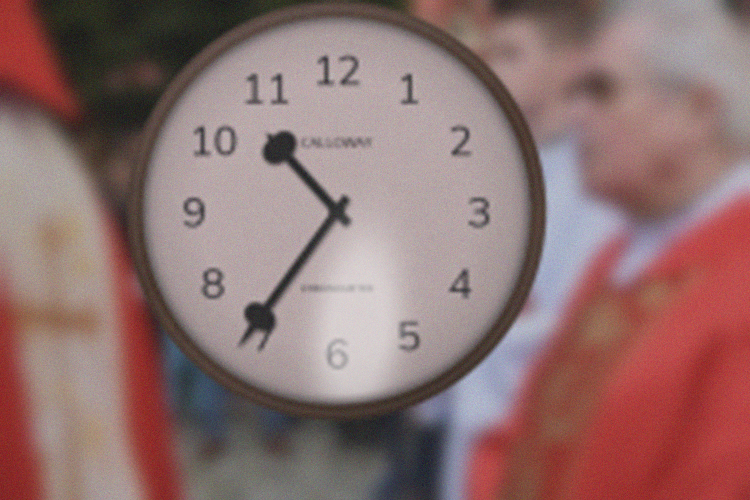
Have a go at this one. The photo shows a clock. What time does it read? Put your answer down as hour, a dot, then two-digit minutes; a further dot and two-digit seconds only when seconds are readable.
10.36
